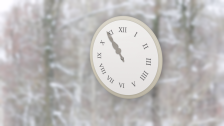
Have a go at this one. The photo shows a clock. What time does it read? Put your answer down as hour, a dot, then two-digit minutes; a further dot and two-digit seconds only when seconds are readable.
10.54
